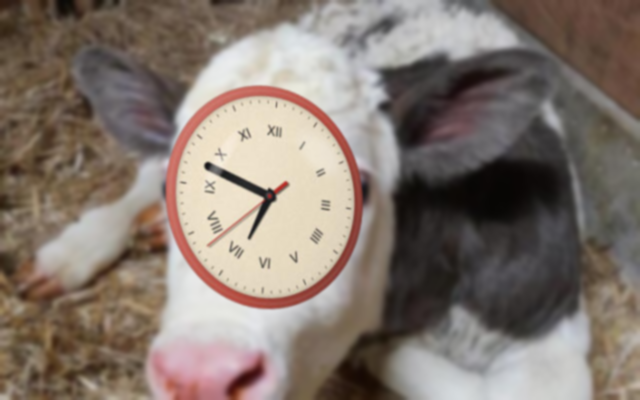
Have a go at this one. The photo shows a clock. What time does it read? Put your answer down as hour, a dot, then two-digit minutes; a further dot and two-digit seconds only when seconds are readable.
6.47.38
